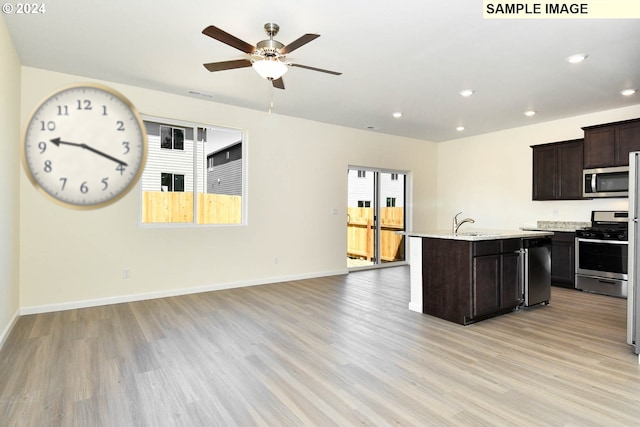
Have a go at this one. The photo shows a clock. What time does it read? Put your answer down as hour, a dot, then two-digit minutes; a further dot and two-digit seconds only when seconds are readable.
9.19
